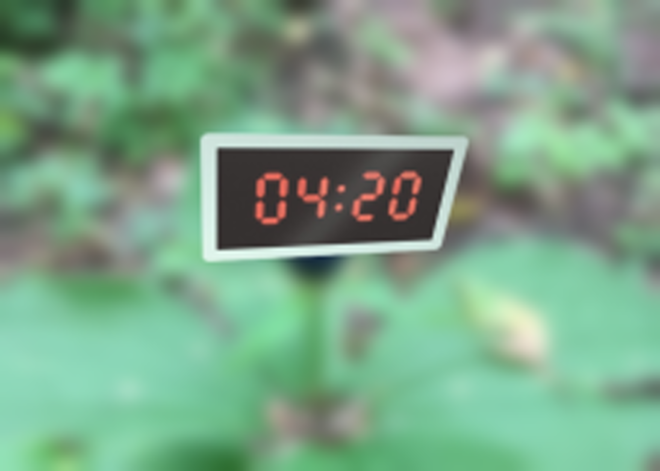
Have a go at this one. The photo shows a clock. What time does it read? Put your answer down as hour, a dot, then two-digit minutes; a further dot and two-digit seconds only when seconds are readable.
4.20
